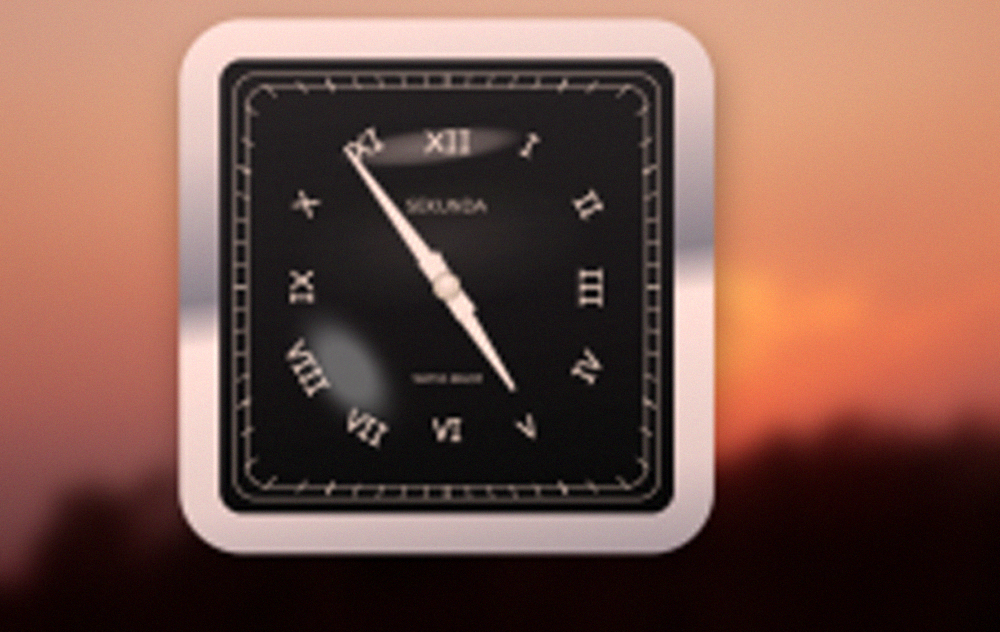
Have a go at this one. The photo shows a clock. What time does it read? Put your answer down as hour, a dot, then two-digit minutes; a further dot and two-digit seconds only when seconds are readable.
4.54
